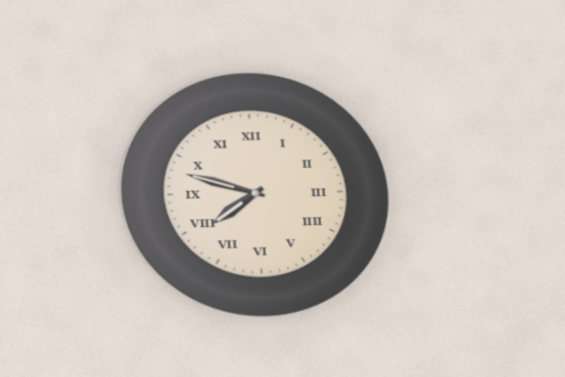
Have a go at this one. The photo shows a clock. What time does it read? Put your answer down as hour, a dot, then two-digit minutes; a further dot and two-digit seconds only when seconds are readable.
7.48
